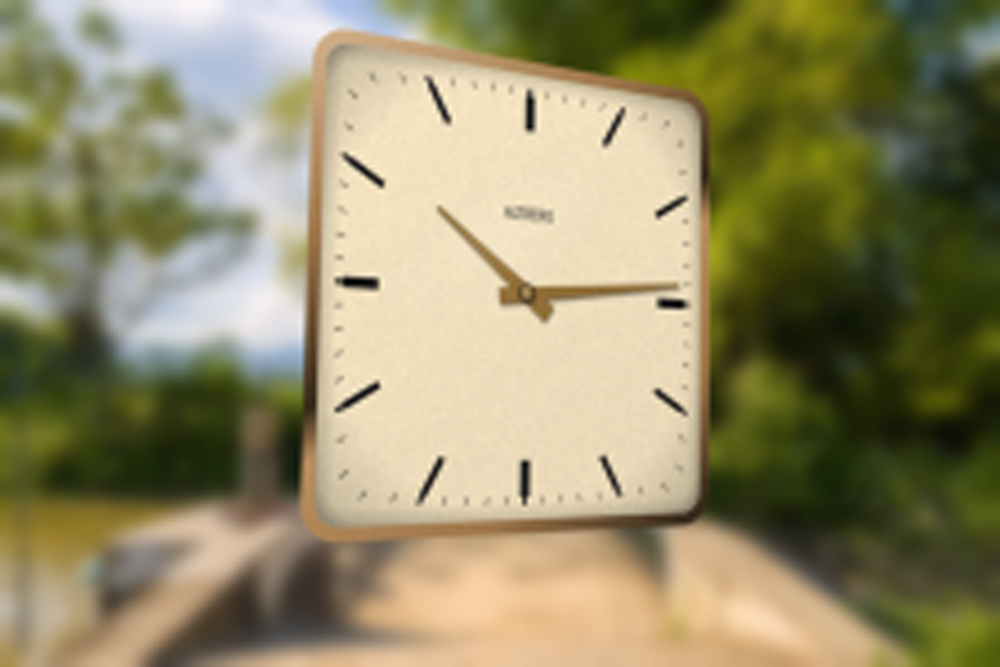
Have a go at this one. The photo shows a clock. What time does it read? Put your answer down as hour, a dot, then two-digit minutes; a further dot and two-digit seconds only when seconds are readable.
10.14
